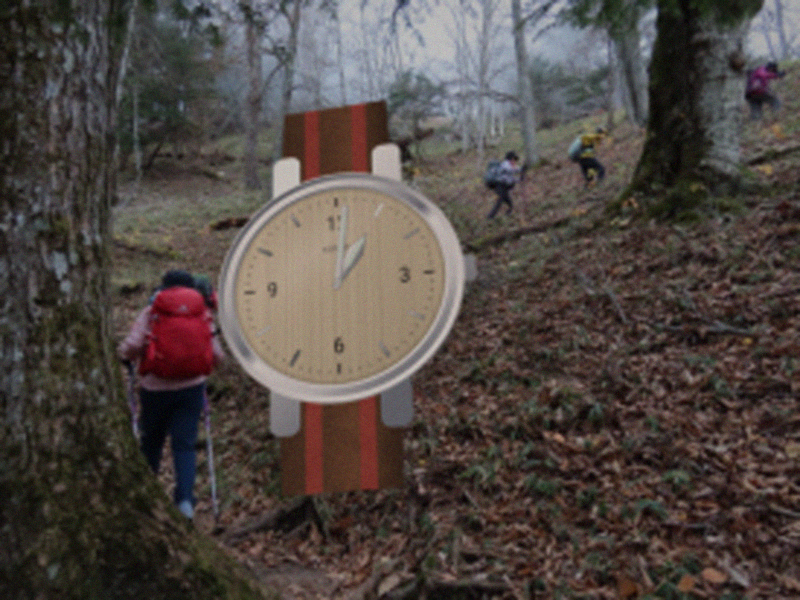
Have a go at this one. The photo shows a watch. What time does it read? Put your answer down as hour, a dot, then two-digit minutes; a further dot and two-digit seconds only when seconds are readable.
1.01
